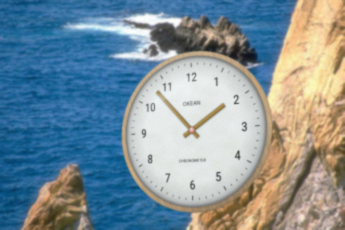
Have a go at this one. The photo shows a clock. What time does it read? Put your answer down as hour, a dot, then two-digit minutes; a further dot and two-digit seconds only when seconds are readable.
1.53
